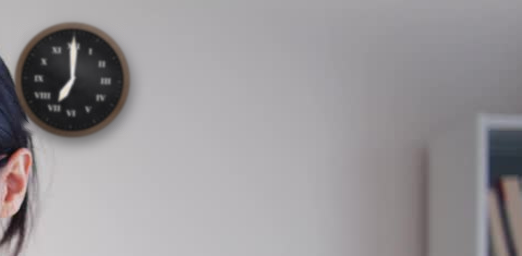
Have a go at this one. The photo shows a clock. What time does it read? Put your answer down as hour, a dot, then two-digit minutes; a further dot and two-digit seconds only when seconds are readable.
7.00
